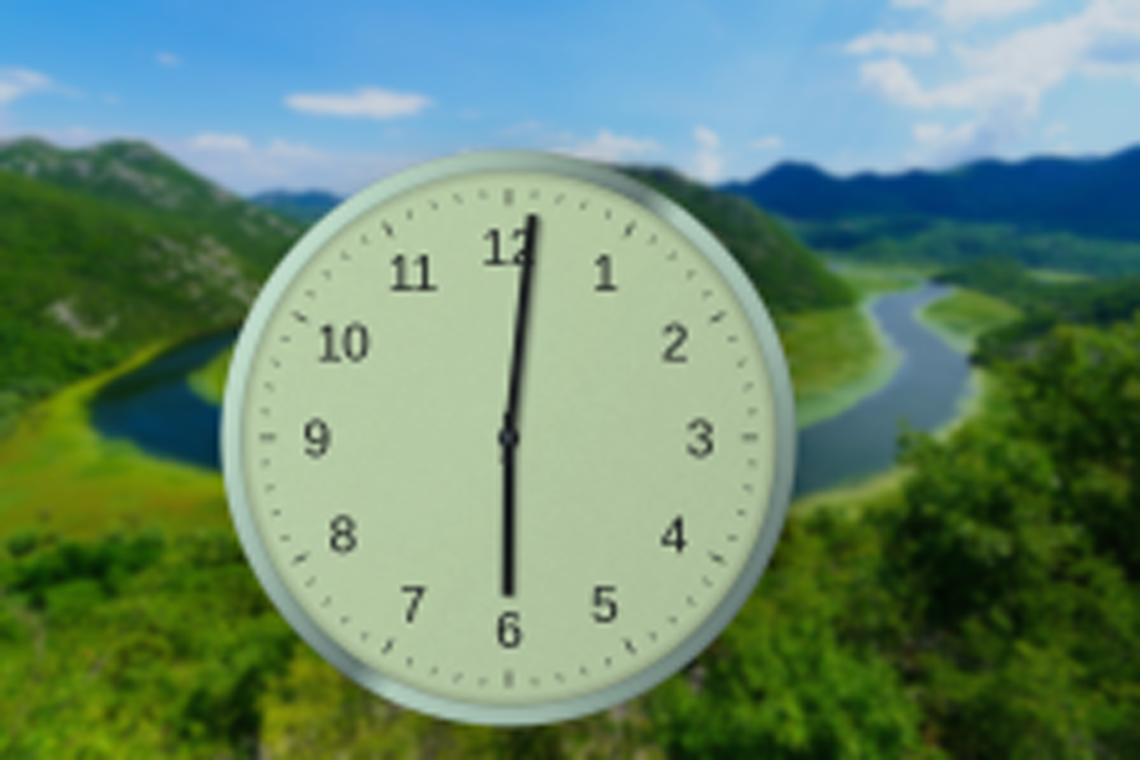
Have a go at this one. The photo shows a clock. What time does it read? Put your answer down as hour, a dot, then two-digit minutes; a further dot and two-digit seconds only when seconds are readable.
6.01
